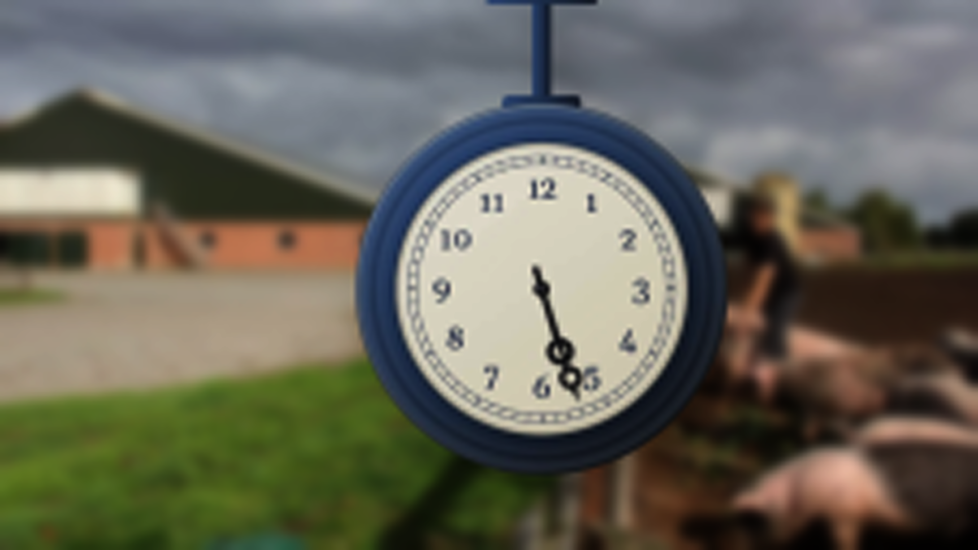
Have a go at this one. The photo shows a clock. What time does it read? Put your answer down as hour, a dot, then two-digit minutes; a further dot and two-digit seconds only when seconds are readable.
5.27
